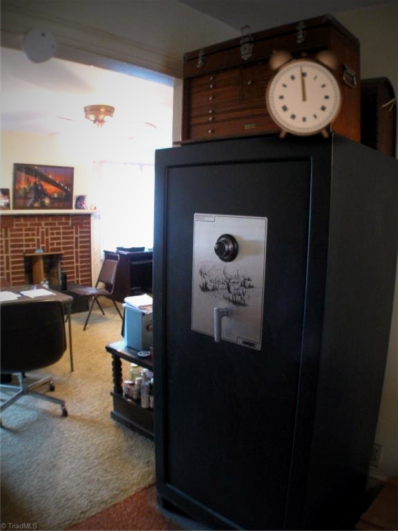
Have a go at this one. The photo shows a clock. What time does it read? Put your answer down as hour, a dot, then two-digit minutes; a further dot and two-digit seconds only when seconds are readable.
11.59
